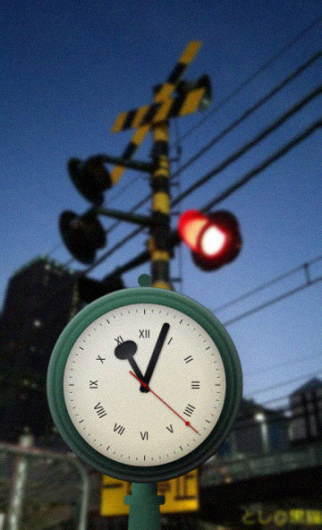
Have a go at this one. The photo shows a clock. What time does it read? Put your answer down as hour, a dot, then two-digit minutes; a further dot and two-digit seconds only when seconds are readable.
11.03.22
